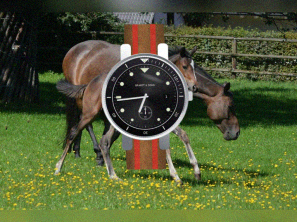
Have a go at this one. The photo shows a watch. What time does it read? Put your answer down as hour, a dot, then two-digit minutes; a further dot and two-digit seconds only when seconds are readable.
6.44
